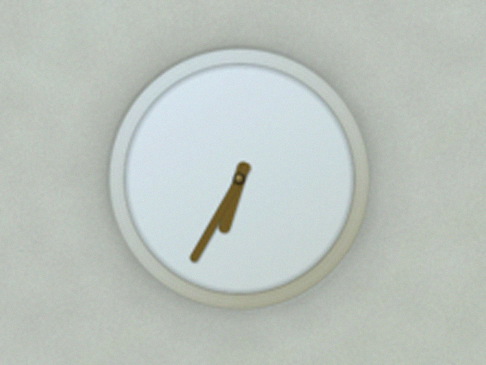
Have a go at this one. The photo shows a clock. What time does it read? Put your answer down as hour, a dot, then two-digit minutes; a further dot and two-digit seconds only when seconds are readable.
6.35
